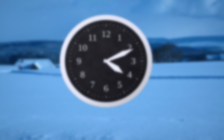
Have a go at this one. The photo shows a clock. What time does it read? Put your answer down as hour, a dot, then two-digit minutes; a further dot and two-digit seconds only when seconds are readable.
4.11
